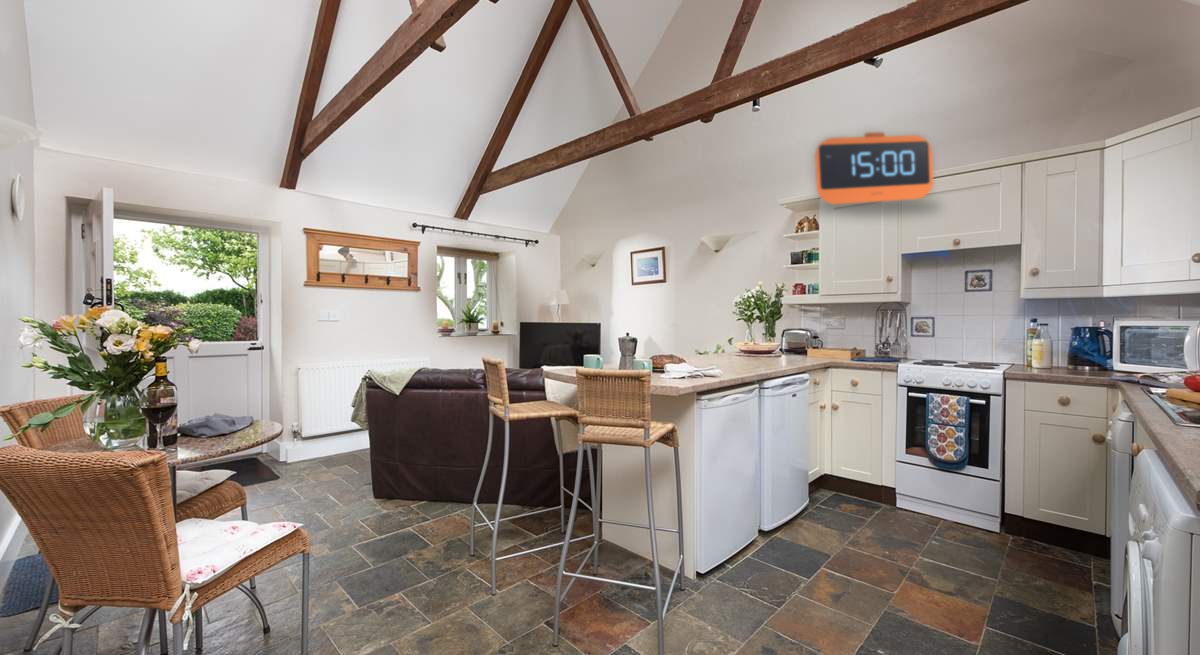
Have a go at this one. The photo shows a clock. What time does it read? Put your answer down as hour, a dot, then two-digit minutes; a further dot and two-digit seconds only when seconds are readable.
15.00
